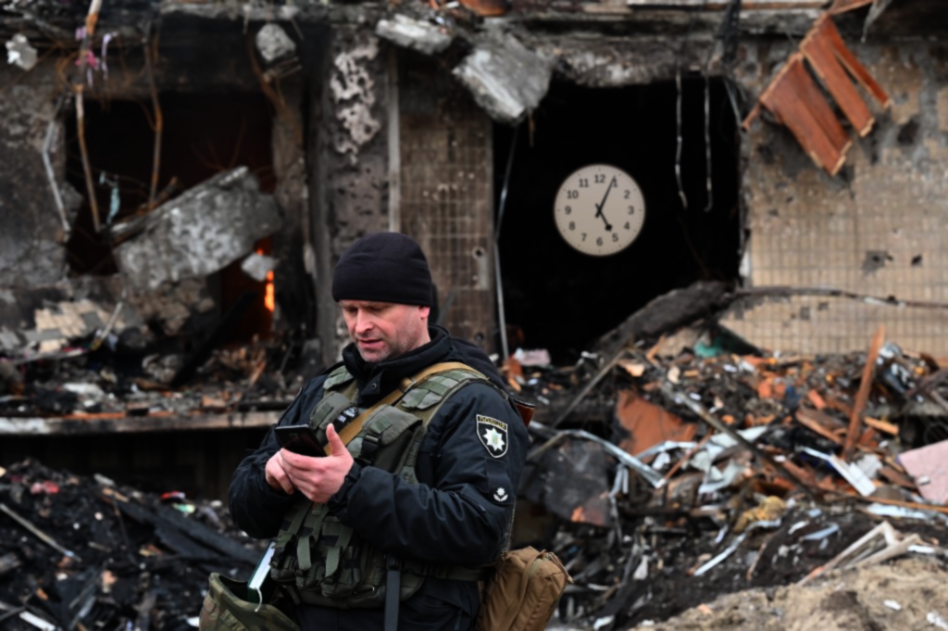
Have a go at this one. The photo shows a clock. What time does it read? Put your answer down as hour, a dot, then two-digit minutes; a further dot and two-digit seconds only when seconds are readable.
5.04
